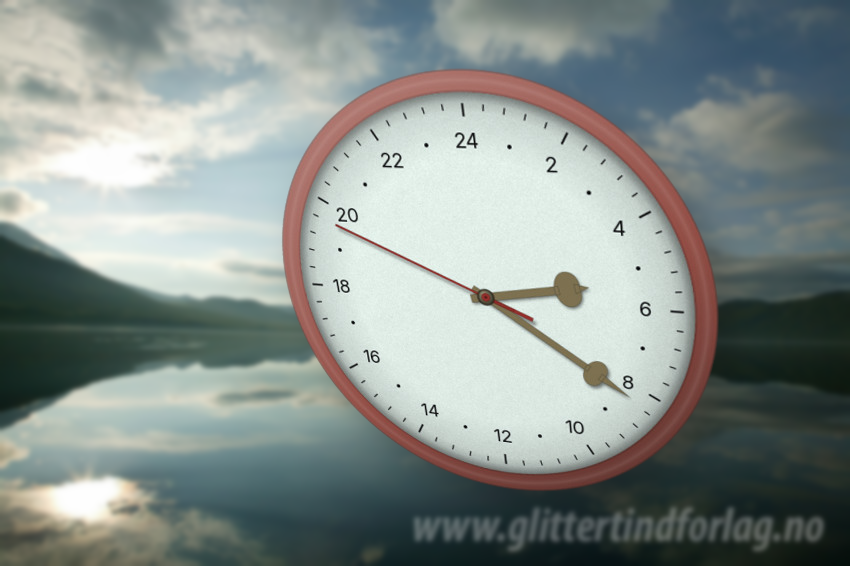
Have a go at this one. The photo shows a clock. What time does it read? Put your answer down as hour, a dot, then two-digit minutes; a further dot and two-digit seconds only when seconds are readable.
5.20.49
